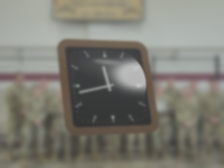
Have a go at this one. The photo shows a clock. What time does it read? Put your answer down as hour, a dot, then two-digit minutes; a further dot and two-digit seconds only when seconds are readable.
11.43
